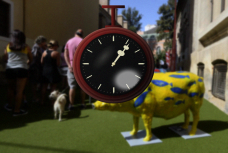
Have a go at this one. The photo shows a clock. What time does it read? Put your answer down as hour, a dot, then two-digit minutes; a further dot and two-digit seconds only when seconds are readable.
1.06
